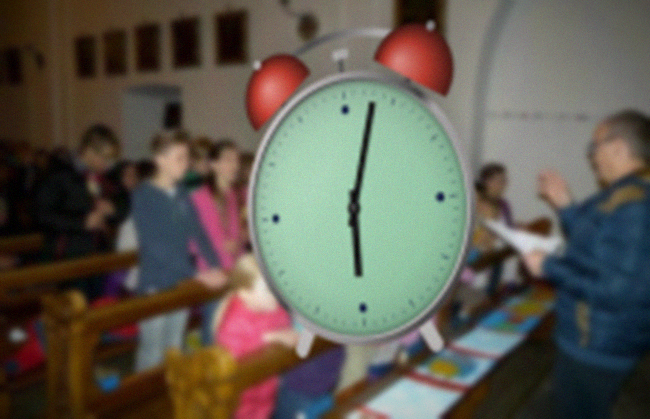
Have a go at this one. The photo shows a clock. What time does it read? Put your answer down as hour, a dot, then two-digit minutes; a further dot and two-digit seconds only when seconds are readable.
6.03
